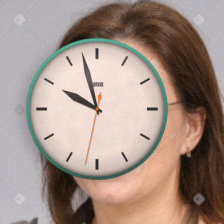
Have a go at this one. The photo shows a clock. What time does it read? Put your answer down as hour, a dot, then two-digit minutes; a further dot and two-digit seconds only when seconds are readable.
9.57.32
